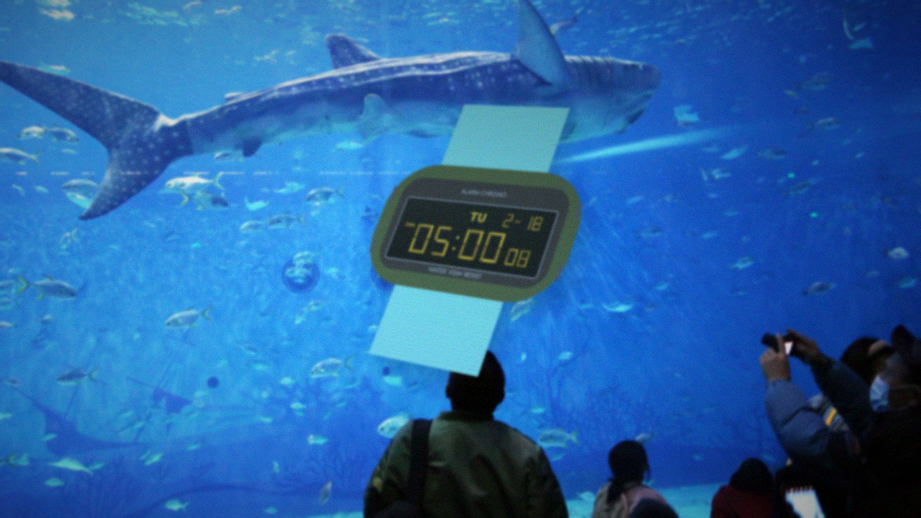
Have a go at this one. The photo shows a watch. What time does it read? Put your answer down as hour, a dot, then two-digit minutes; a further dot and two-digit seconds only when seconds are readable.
5.00.08
